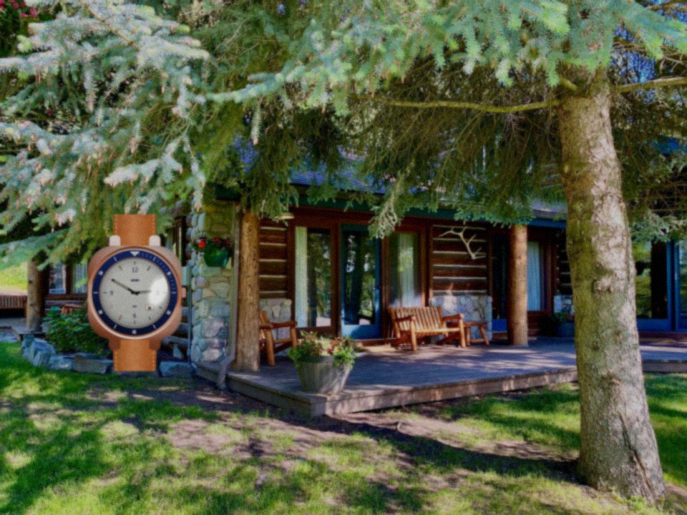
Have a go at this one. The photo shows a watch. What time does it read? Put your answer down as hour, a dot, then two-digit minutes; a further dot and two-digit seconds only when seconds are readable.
2.50
